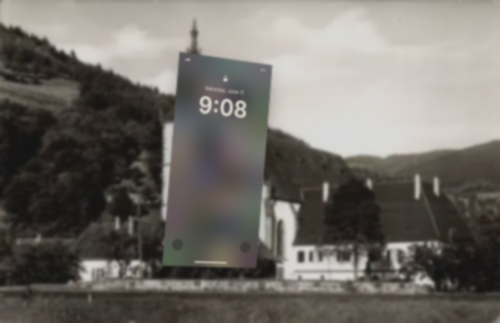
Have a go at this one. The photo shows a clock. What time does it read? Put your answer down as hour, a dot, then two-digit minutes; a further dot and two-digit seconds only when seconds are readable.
9.08
